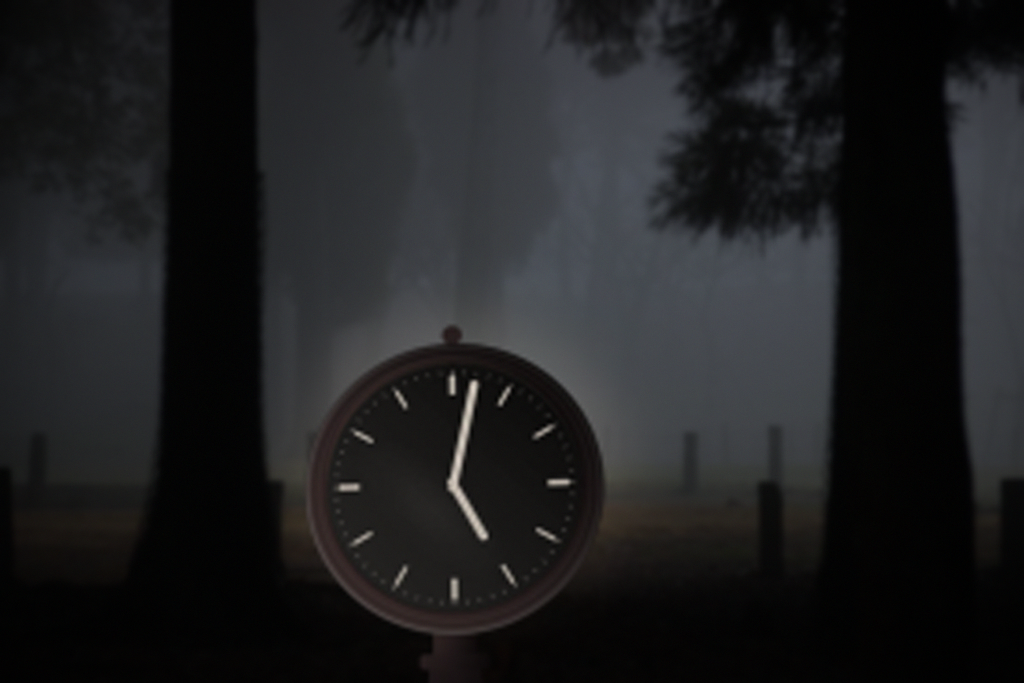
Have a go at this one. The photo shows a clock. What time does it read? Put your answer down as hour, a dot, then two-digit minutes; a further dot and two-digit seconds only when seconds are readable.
5.02
